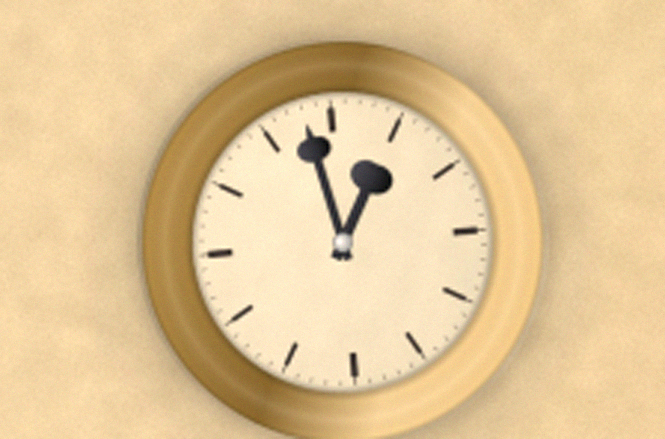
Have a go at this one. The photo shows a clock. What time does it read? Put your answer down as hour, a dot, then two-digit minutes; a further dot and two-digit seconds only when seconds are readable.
12.58
